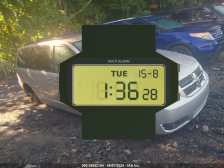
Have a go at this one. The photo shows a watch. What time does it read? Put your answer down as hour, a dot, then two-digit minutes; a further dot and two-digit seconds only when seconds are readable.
1.36.28
